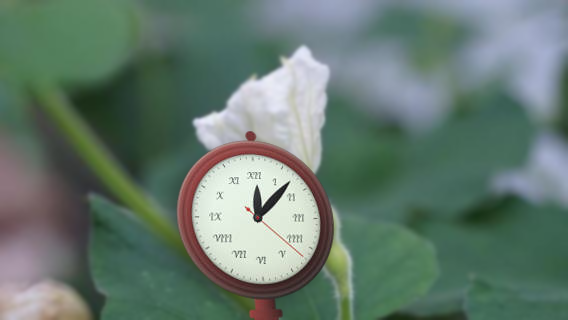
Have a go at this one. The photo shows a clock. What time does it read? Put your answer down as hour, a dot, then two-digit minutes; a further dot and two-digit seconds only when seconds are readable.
12.07.22
